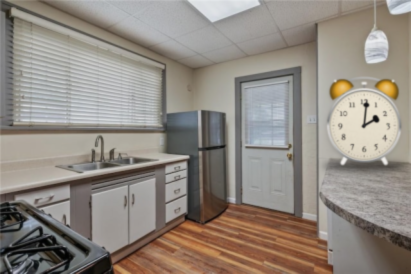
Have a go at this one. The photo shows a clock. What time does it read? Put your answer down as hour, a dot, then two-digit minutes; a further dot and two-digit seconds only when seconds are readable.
2.01
